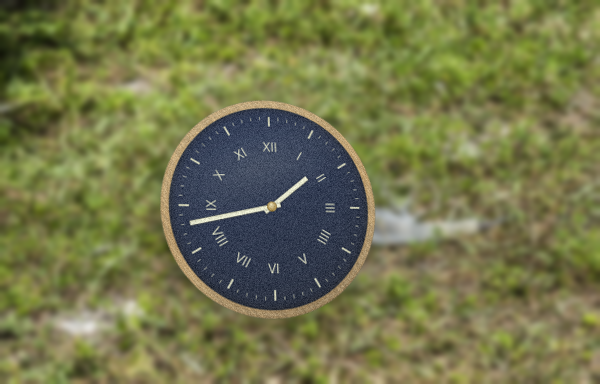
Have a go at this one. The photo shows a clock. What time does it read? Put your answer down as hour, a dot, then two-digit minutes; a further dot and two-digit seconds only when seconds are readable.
1.43
